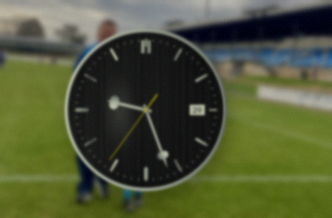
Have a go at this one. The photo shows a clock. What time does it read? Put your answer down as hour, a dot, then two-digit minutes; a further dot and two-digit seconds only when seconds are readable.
9.26.36
